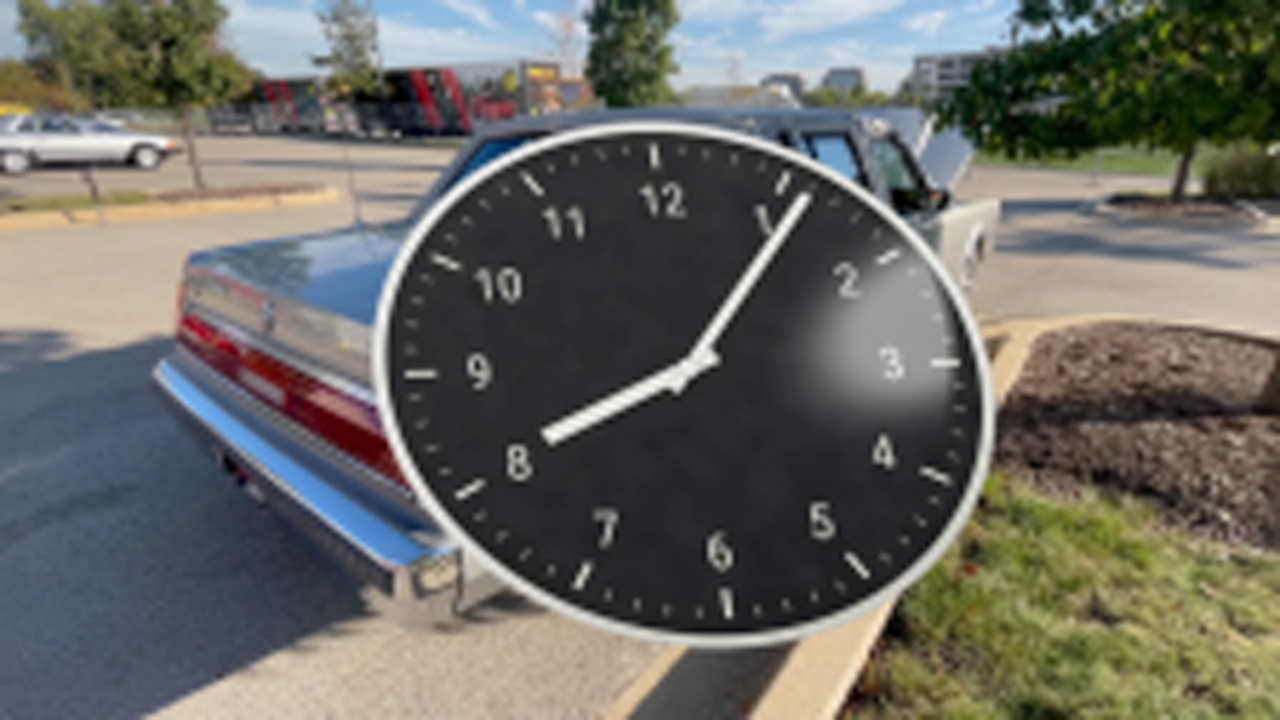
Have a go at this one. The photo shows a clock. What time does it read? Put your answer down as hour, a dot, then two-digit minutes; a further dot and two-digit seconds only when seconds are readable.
8.06
